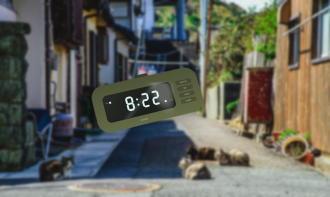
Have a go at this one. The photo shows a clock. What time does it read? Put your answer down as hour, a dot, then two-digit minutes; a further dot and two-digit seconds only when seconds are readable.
8.22
